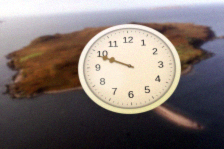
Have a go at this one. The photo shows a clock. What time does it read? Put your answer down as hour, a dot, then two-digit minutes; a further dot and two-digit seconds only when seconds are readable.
9.49
